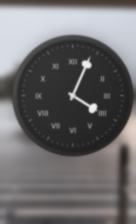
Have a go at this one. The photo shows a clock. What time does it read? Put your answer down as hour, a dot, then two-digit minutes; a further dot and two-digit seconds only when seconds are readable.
4.04
